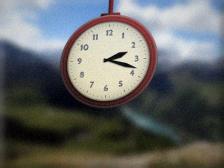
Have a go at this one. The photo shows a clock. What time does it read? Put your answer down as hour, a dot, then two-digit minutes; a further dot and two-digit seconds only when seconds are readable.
2.18
